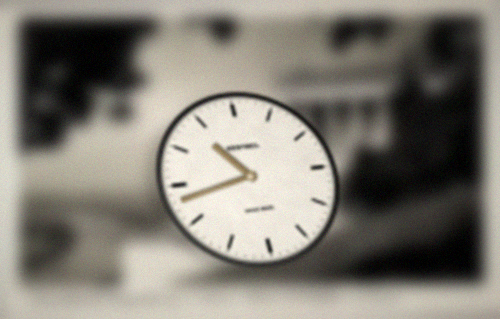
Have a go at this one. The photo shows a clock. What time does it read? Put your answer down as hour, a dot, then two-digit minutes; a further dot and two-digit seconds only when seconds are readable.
10.43
